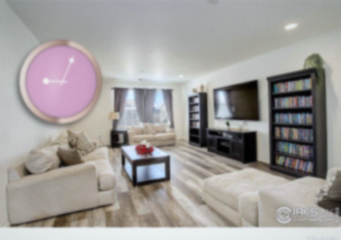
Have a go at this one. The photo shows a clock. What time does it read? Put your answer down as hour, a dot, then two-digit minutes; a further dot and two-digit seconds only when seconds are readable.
9.04
